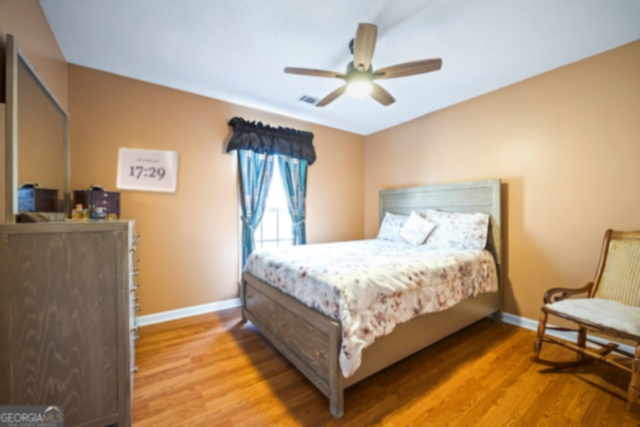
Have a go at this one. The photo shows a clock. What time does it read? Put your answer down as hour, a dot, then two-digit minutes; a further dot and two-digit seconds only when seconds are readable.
17.29
